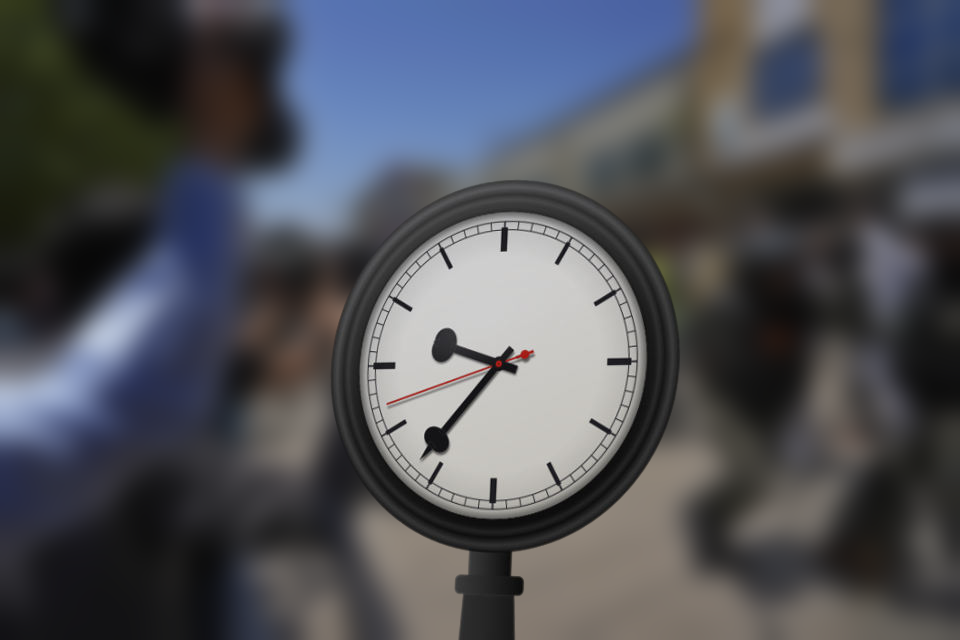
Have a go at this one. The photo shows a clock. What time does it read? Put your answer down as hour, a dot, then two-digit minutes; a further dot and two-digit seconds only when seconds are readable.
9.36.42
